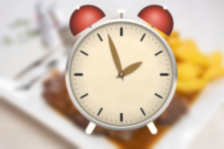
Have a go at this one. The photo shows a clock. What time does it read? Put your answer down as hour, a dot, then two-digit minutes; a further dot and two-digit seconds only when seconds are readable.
1.57
